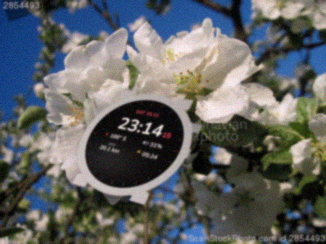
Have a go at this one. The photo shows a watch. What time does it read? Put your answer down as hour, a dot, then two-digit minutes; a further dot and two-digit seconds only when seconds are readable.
23.14
